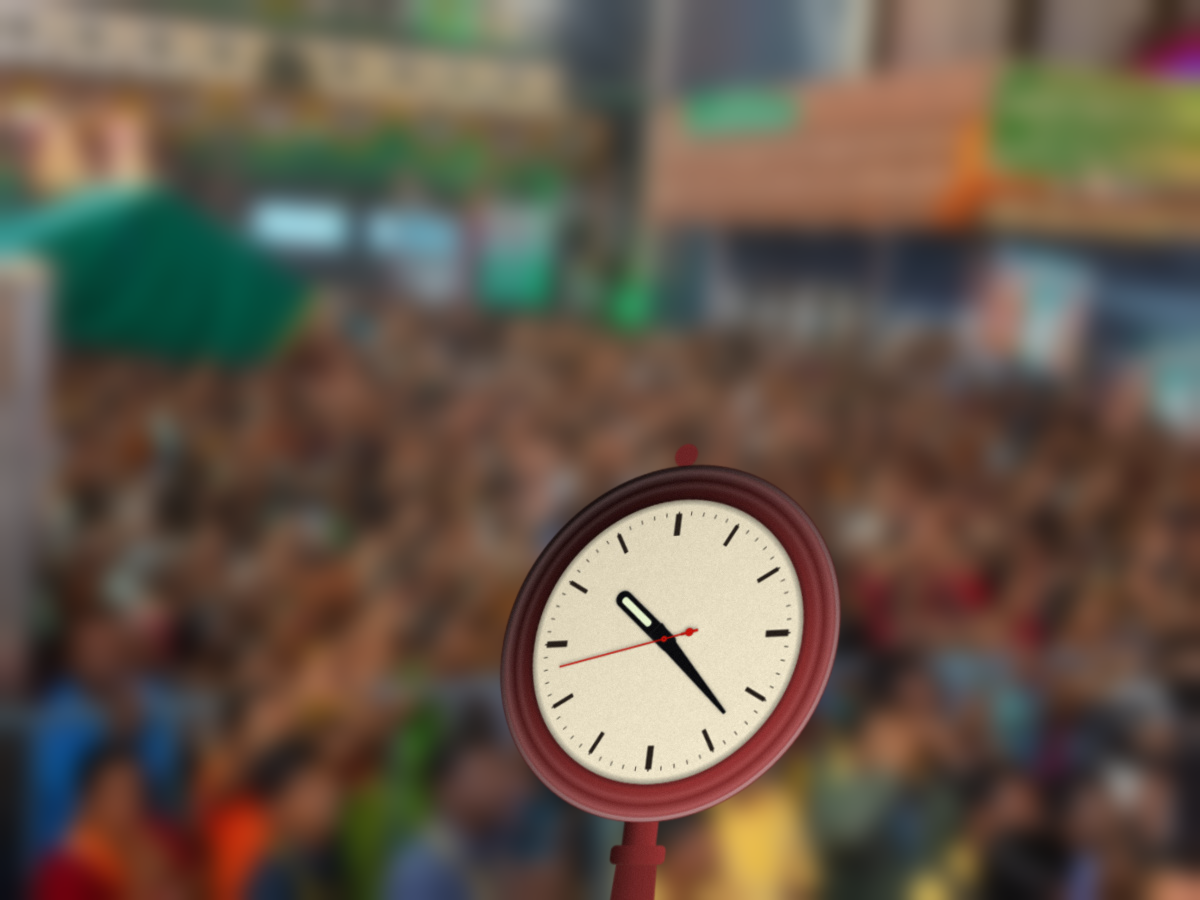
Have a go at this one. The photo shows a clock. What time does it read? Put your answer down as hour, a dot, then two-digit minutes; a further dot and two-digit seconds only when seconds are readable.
10.22.43
